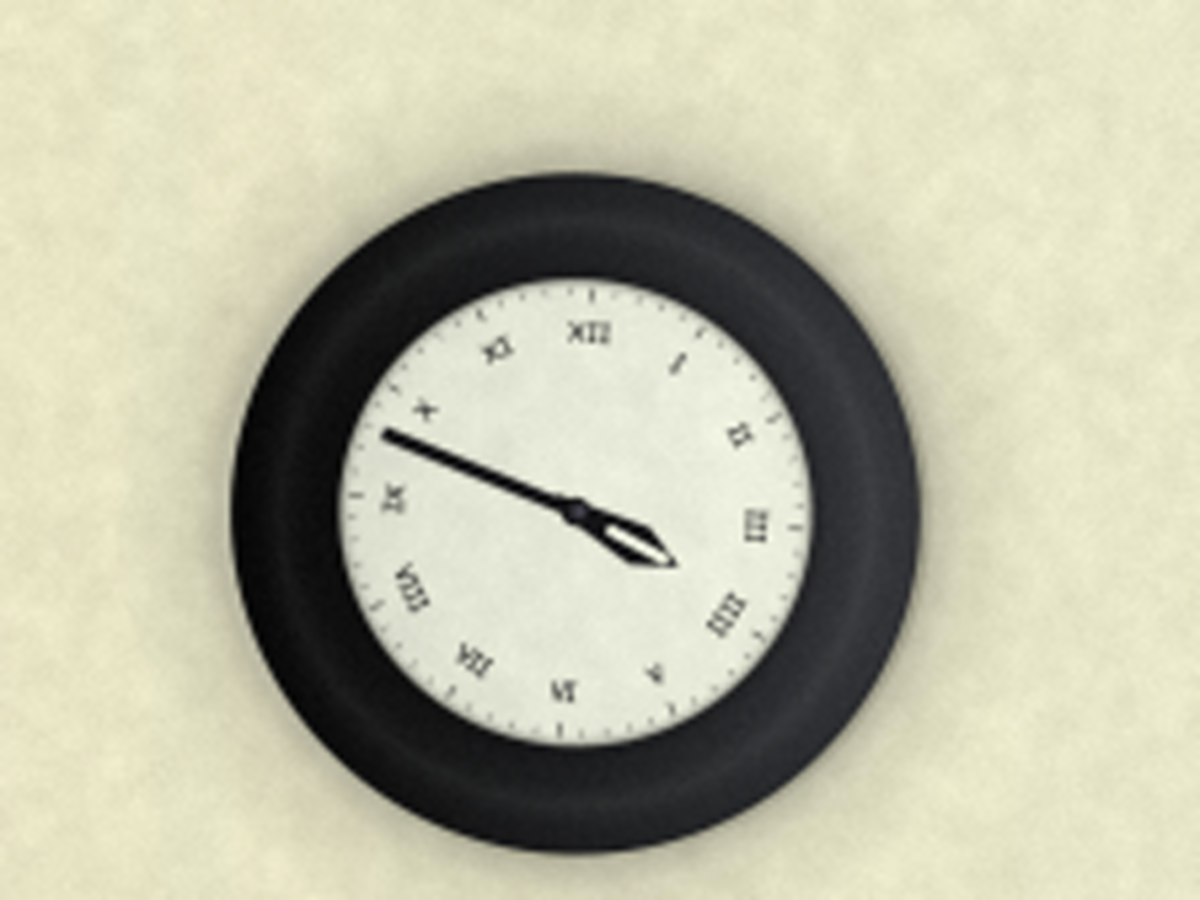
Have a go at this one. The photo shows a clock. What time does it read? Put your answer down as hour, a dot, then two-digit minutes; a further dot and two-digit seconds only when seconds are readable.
3.48
